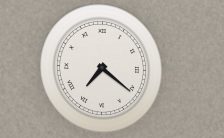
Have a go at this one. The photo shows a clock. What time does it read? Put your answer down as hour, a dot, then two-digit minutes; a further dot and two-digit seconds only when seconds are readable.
7.21
